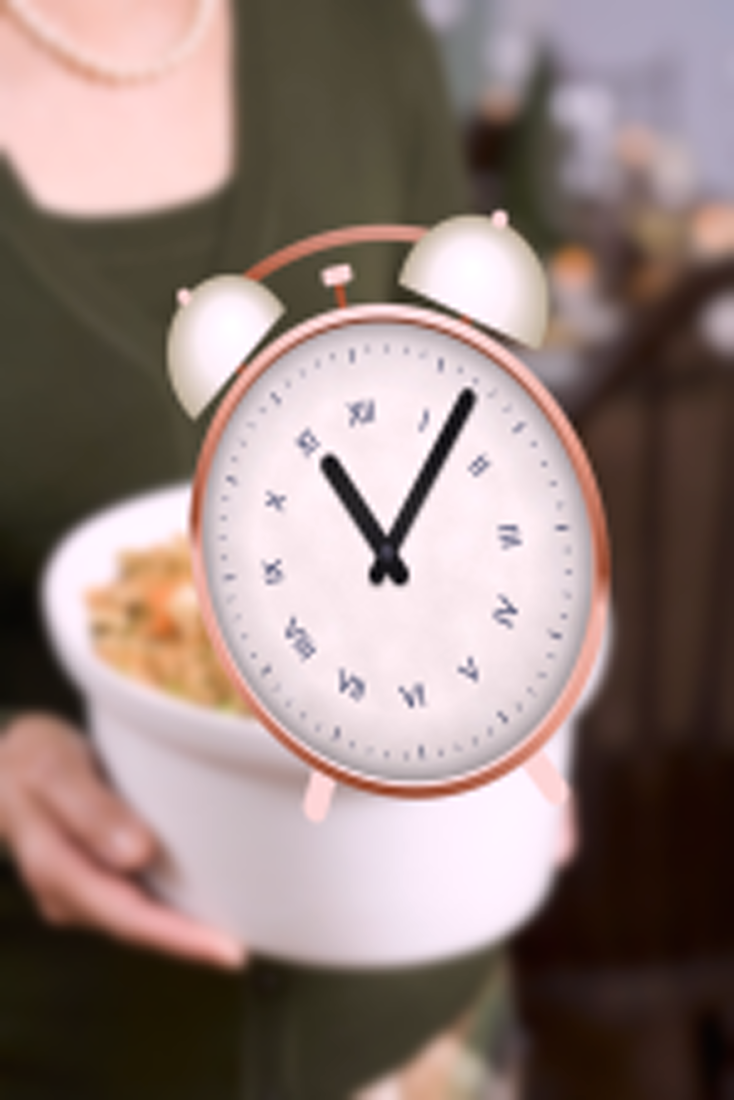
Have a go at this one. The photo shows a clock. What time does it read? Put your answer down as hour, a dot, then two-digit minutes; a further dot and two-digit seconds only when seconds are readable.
11.07
